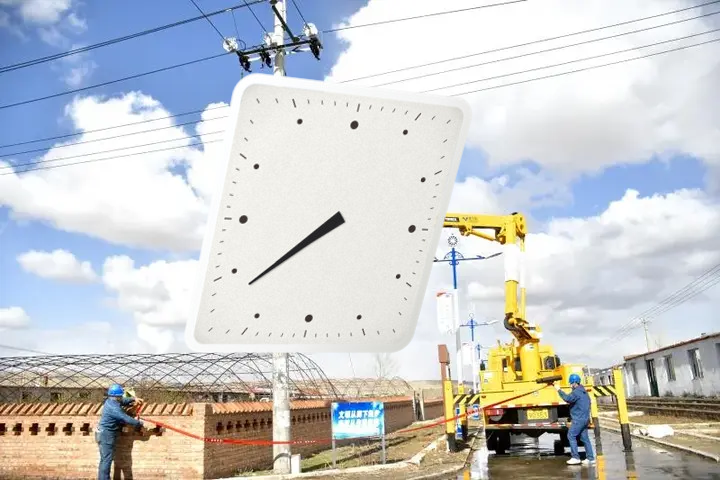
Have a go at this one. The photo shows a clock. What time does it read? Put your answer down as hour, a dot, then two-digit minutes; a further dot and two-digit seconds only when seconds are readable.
7.38
